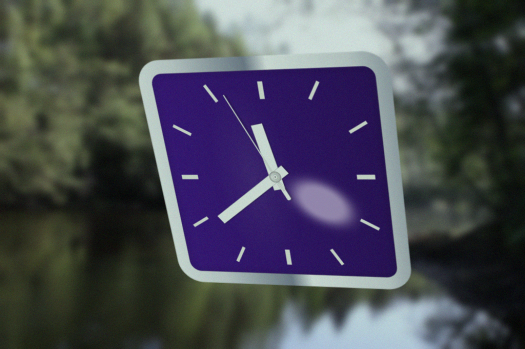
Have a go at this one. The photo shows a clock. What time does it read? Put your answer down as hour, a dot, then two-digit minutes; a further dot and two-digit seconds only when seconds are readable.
11.38.56
